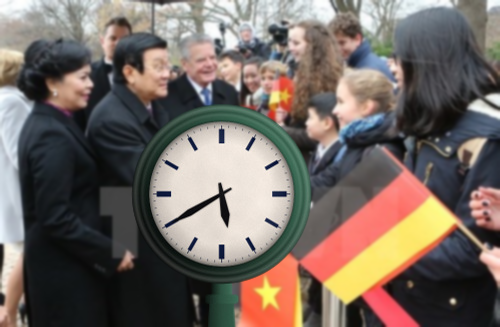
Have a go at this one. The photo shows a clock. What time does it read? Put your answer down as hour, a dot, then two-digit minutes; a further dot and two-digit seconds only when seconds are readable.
5.40
